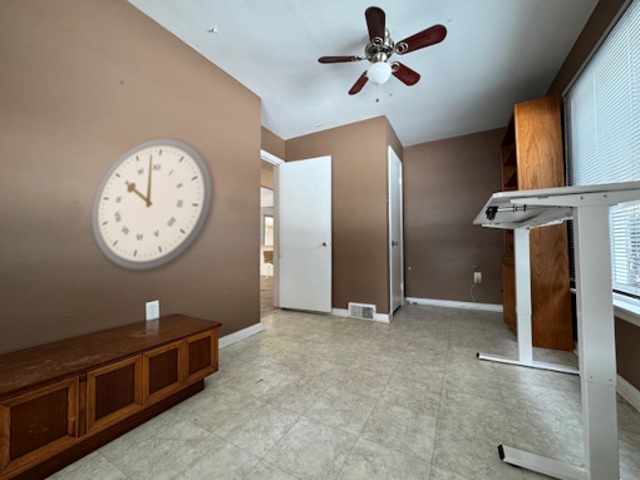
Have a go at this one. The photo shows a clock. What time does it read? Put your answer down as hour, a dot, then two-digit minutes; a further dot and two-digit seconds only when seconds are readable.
9.58
